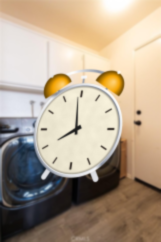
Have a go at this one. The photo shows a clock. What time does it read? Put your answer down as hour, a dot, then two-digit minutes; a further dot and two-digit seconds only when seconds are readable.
7.59
